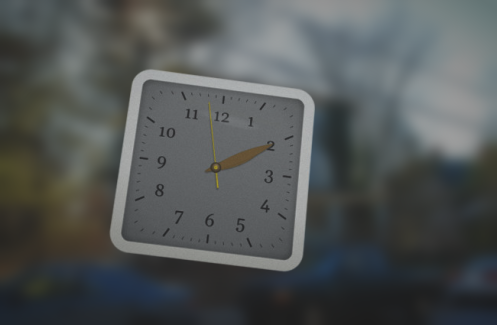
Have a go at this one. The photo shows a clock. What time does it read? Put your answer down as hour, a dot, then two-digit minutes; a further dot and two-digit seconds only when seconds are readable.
2.09.58
